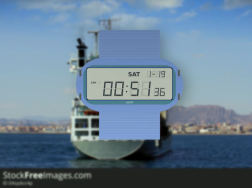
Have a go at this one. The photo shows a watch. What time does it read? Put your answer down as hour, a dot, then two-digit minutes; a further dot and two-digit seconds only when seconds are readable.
0.51.36
